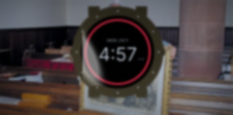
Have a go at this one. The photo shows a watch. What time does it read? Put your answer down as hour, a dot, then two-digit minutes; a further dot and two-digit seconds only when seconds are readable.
4.57
